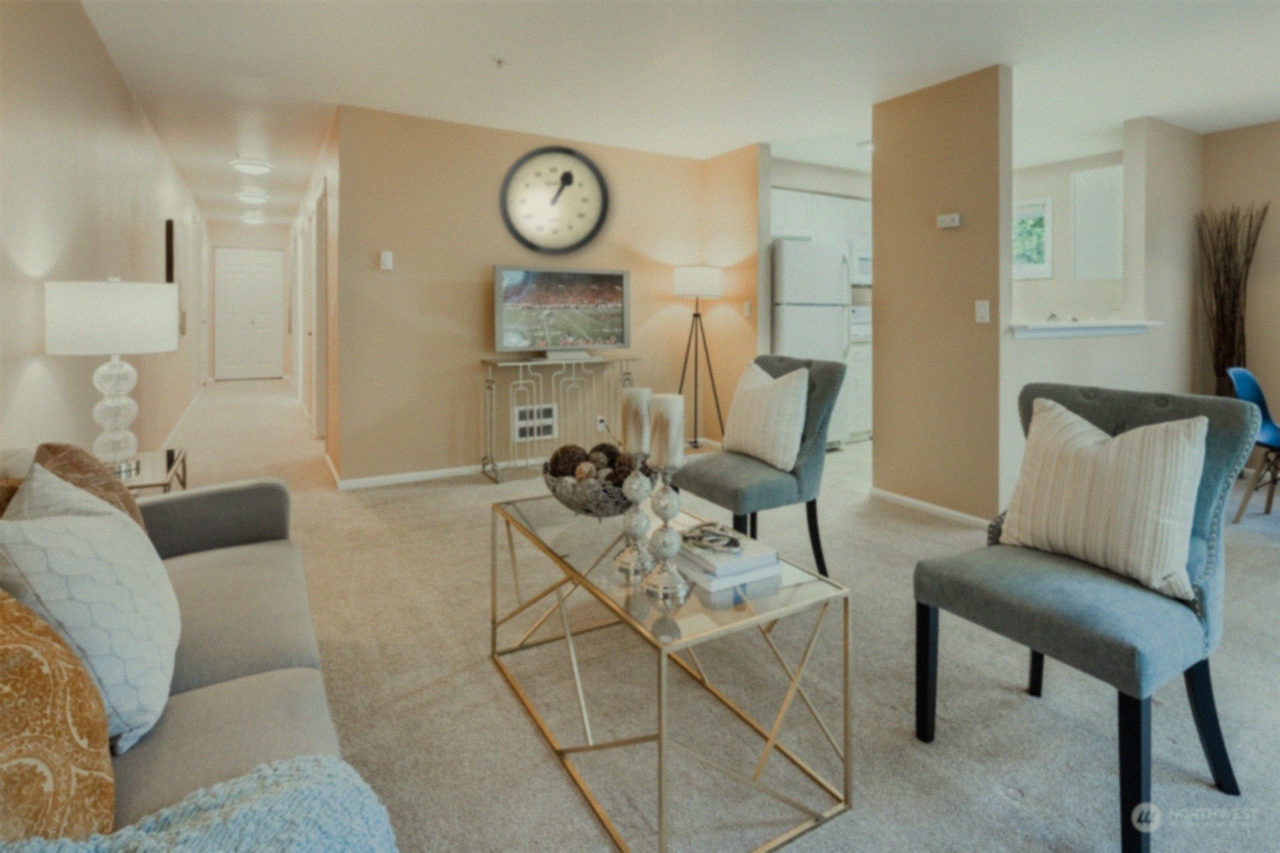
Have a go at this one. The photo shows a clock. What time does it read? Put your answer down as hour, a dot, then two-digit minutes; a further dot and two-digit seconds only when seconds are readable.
1.05
